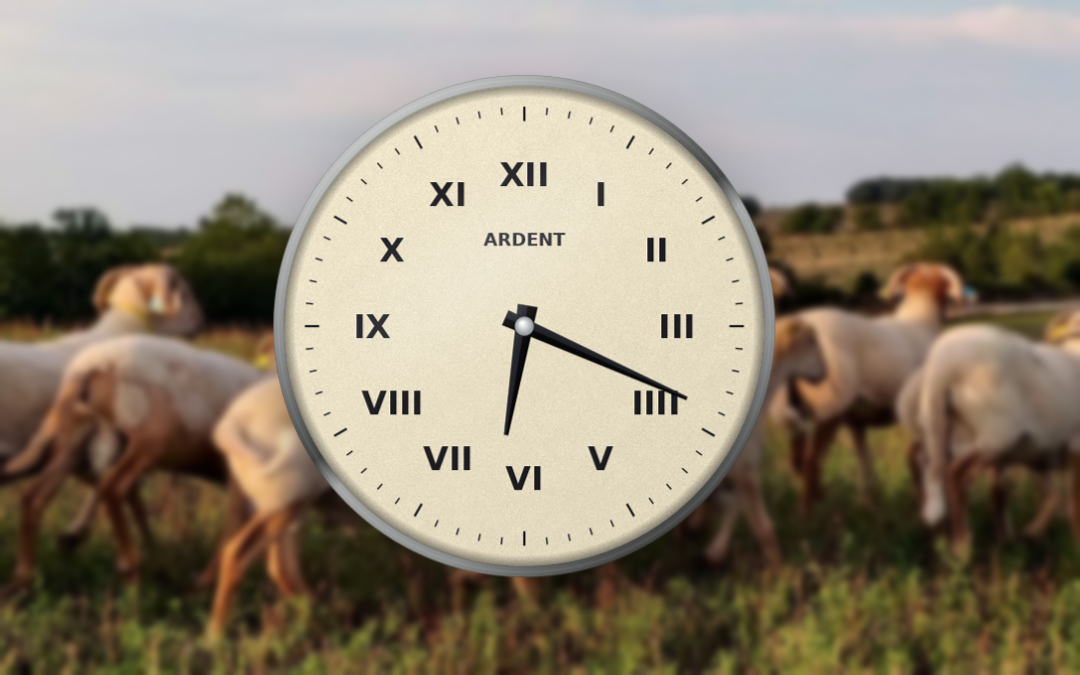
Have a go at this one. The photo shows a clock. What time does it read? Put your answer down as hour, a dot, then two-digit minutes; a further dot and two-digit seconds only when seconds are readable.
6.19
